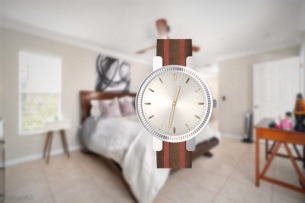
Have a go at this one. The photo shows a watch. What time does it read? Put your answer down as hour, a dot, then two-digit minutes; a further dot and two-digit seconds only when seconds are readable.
12.32
